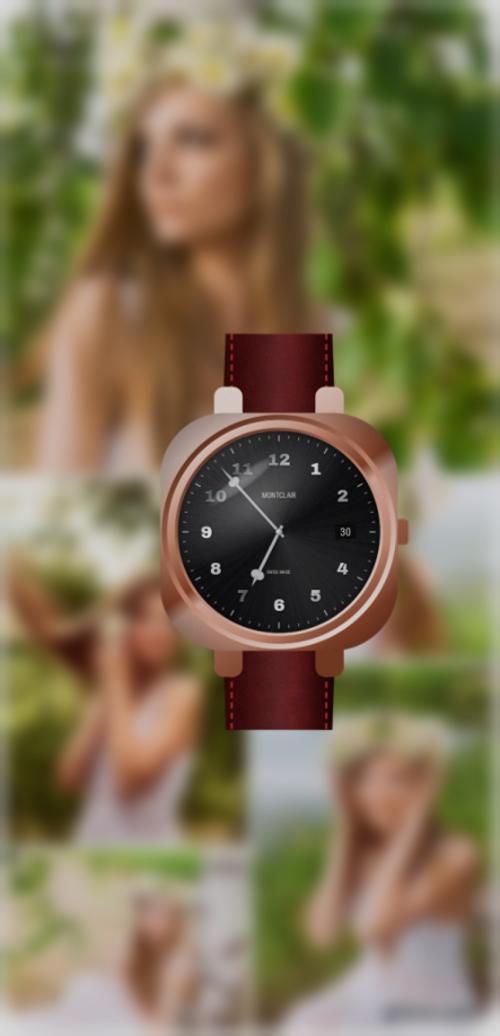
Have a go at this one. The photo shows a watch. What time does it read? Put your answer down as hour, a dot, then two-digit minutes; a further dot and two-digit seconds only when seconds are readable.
6.53
